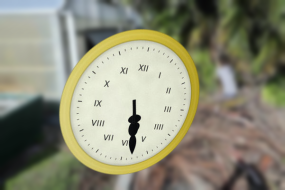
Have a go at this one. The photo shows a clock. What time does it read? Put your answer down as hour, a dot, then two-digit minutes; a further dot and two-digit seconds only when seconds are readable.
5.28
